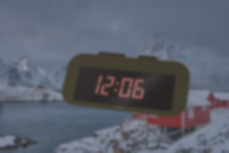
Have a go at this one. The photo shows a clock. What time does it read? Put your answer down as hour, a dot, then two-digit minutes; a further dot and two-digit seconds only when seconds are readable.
12.06
